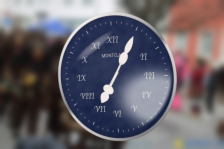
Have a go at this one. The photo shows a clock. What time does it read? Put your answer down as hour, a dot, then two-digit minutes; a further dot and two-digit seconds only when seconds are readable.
7.05
